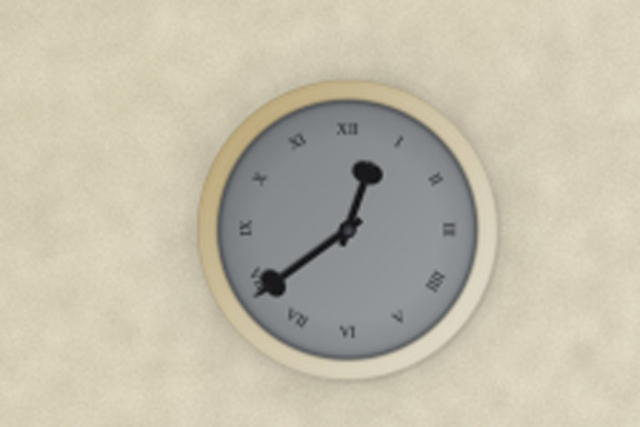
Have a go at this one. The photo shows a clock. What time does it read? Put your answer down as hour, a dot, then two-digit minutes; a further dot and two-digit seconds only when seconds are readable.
12.39
